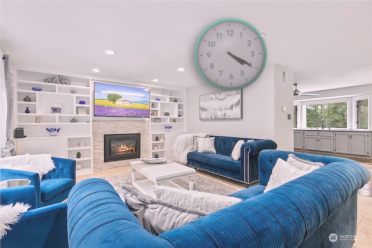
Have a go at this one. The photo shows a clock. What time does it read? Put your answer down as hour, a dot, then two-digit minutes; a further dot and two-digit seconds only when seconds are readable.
4.20
